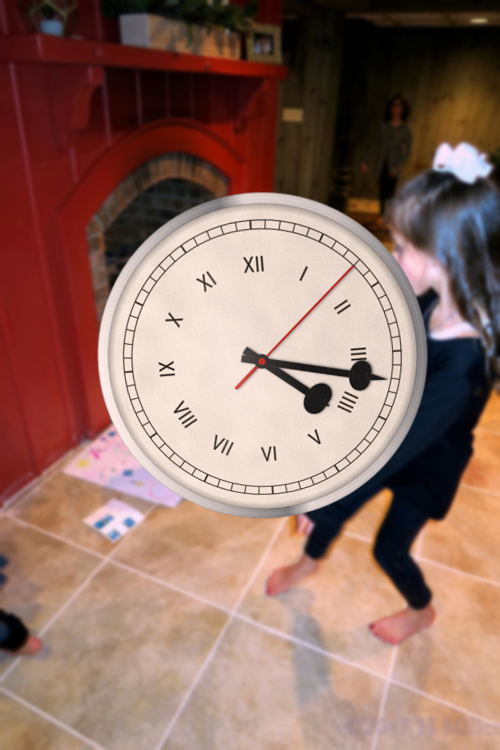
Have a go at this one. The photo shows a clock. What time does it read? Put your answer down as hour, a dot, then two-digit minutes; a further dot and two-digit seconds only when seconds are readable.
4.17.08
